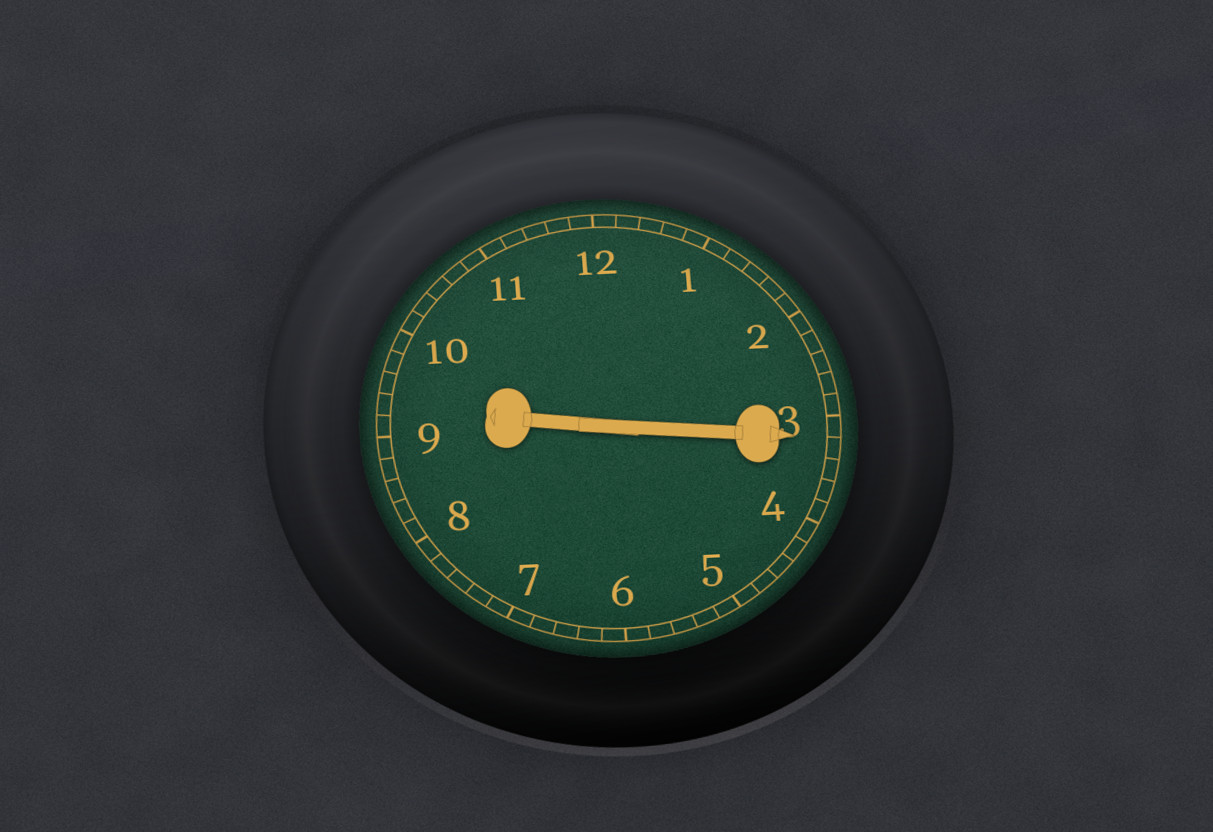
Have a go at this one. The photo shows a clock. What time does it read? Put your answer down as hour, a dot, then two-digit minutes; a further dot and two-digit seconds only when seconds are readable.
9.16
